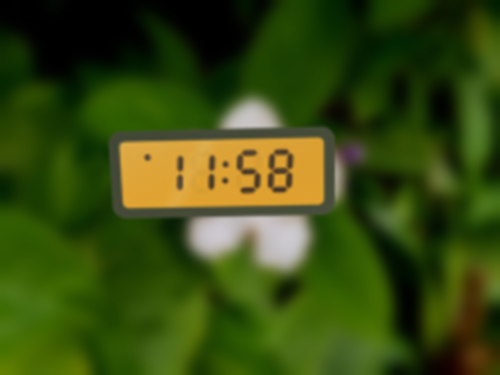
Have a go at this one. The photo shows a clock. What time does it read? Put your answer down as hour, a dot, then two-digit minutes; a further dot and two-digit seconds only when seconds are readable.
11.58
